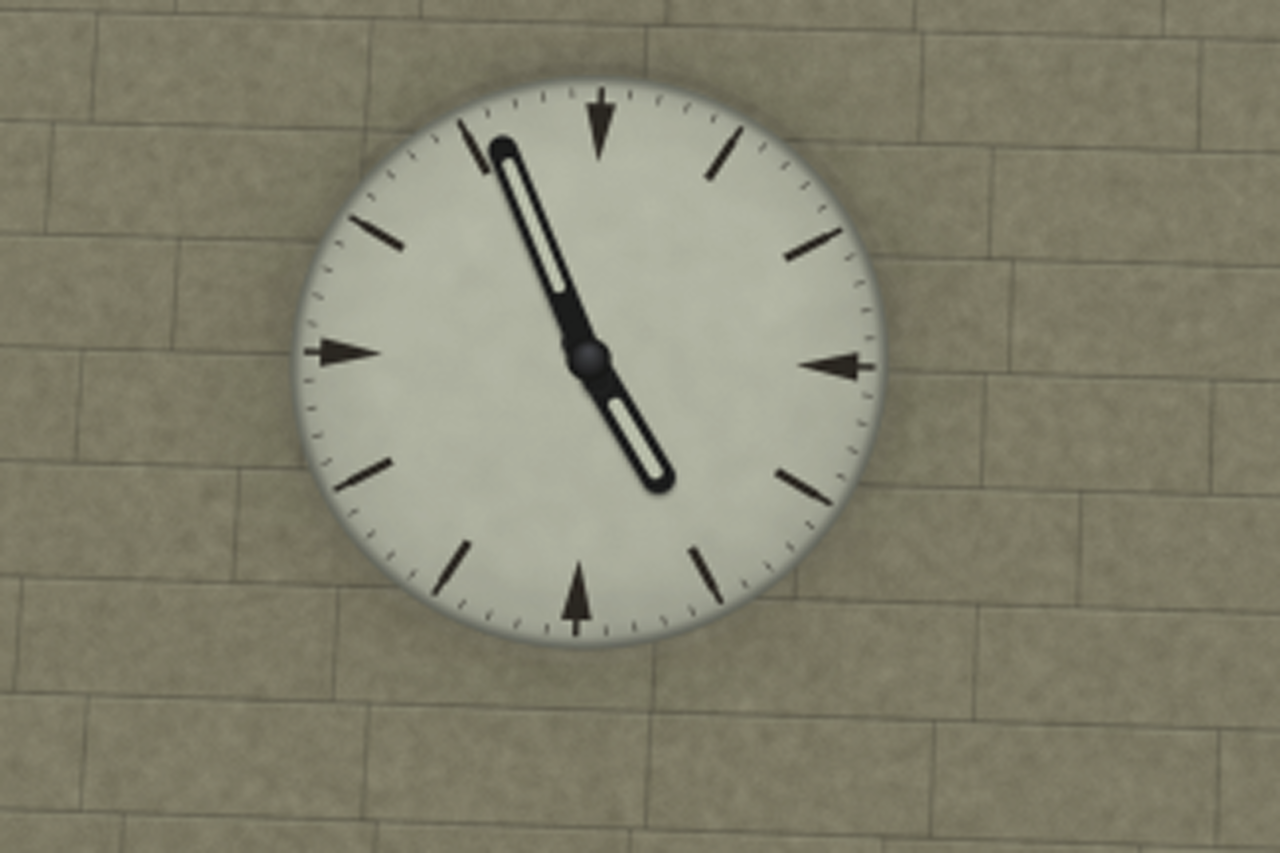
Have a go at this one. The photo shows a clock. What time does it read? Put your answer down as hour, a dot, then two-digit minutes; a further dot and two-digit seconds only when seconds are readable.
4.56
